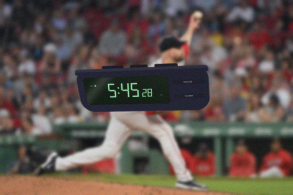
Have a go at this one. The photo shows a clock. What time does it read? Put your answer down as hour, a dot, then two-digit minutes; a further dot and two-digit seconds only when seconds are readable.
5.45.28
